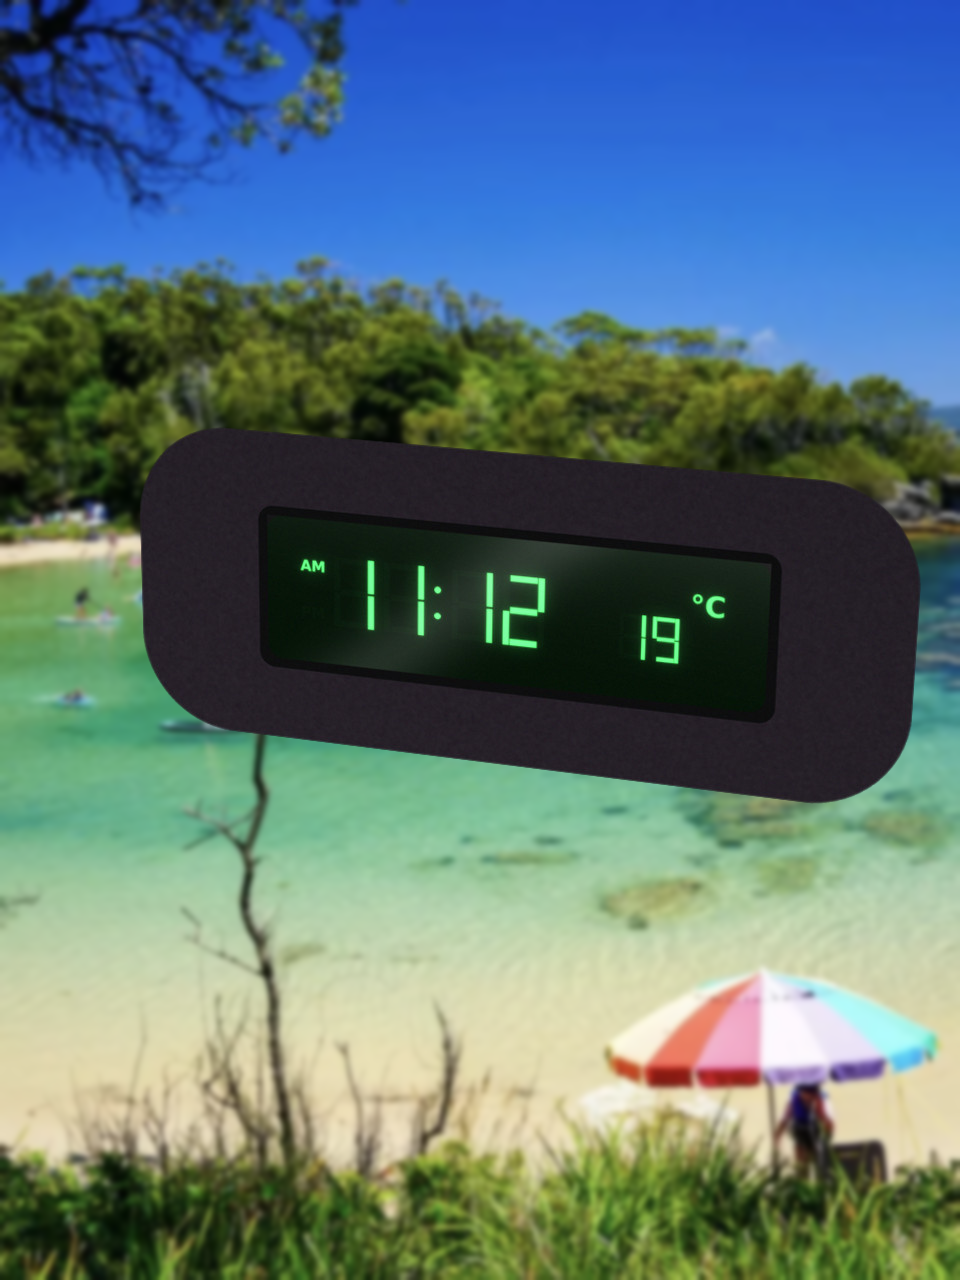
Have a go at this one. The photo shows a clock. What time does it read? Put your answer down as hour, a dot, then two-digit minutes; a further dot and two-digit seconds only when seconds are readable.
11.12
